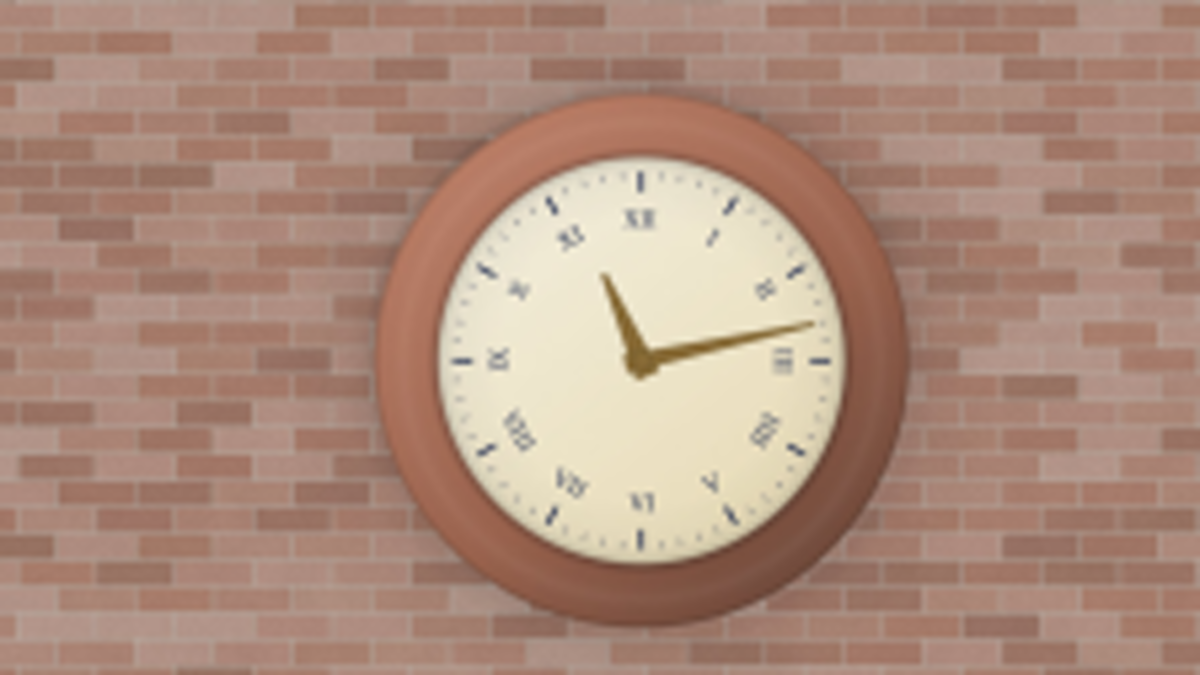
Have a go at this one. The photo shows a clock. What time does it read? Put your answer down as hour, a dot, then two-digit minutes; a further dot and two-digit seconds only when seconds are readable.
11.13
